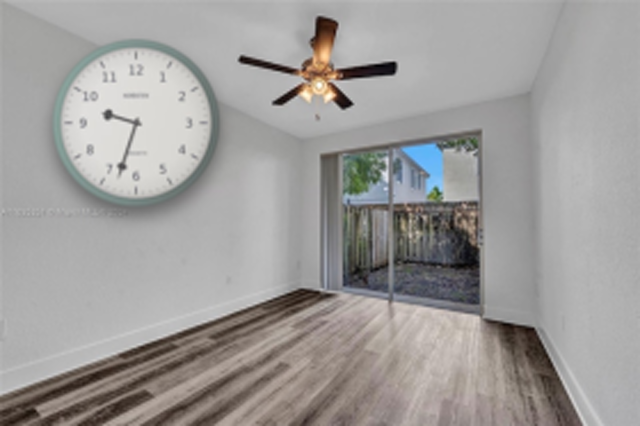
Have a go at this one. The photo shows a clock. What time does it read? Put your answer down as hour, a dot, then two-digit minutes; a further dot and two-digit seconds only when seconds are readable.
9.33
